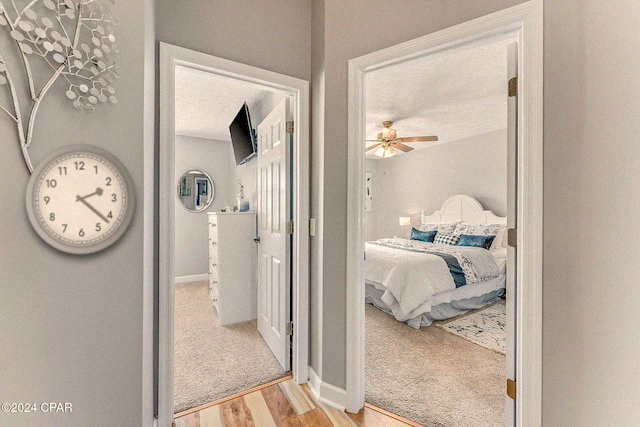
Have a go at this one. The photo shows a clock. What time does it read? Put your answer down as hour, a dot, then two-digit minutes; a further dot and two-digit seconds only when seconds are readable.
2.22
